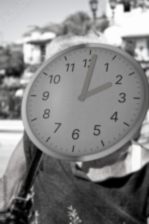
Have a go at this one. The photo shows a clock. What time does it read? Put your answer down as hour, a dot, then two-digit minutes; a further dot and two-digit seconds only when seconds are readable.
2.01
